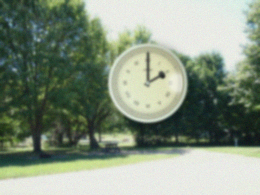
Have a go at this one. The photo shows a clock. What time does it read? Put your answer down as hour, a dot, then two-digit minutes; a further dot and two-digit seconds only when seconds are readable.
2.00
